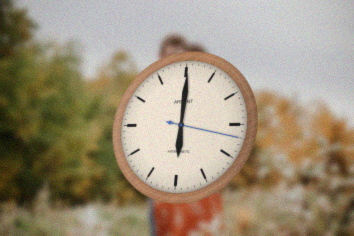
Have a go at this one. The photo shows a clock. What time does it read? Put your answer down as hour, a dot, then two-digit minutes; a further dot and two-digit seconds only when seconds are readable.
6.00.17
